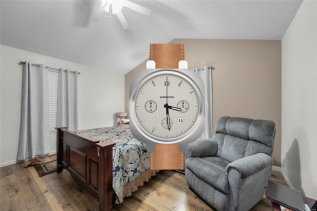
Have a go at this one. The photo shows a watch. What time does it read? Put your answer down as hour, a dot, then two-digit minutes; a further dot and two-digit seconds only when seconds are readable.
3.29
